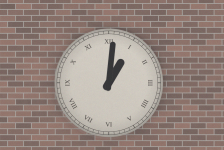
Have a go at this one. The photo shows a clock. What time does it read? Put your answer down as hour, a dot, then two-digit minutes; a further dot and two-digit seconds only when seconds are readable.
1.01
